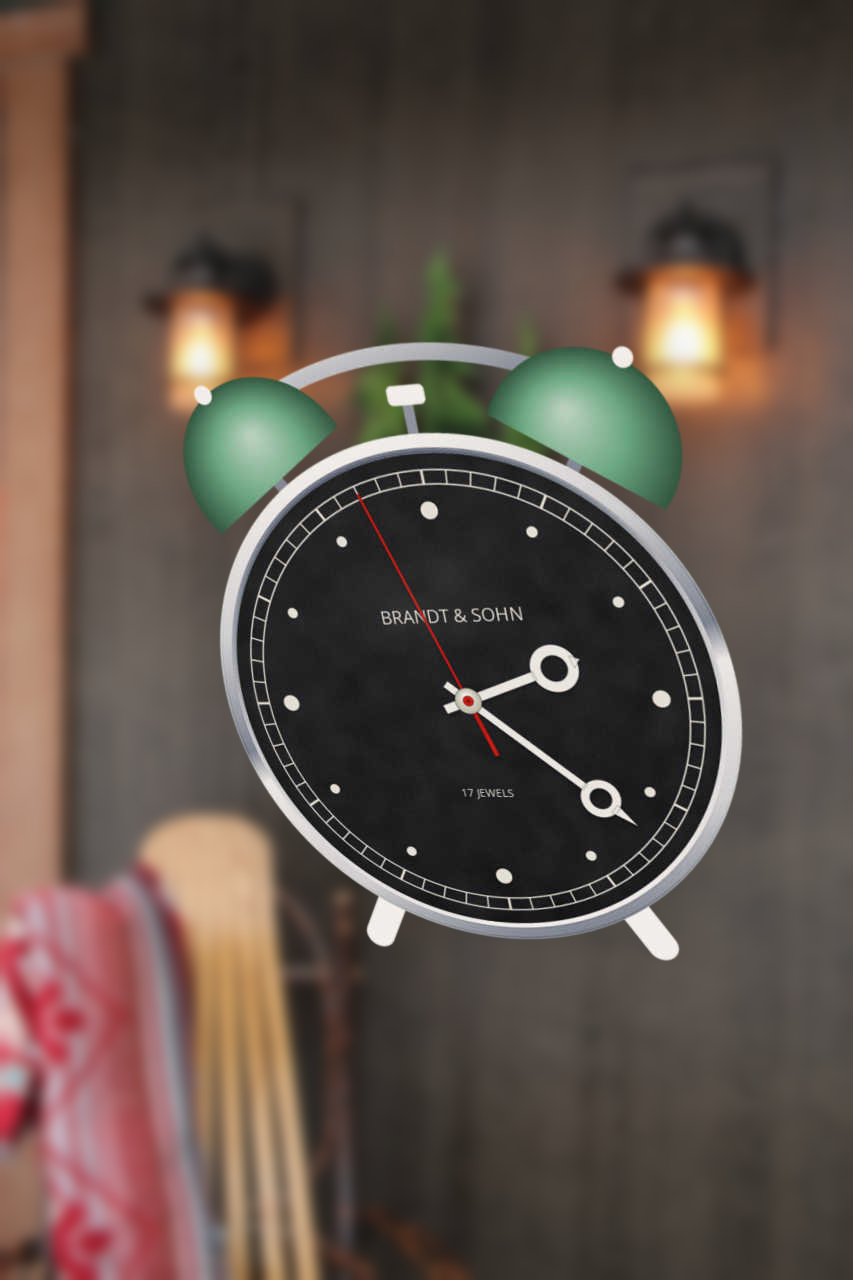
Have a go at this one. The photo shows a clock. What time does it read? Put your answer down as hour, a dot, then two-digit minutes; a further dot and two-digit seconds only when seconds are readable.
2.21.57
